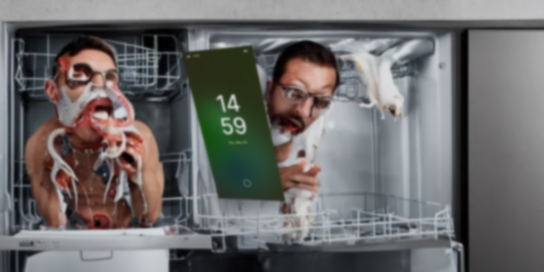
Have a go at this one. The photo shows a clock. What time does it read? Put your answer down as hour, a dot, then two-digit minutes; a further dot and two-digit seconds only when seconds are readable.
14.59
